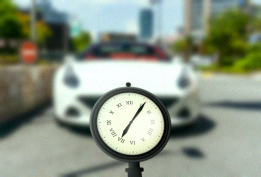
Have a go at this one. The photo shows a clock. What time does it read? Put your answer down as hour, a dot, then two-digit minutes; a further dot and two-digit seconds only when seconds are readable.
7.06
